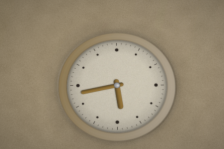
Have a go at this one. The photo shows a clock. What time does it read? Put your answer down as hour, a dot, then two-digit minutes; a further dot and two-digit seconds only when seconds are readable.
5.43
